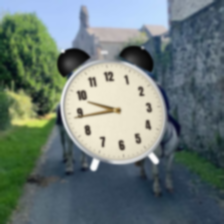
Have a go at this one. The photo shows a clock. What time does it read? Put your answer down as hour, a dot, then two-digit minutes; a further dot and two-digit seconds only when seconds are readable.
9.44
